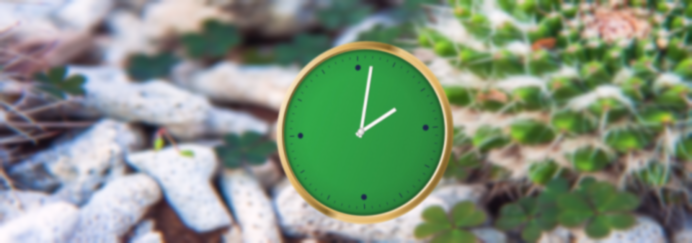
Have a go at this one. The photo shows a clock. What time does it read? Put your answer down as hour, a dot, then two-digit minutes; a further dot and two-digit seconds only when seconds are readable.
2.02
